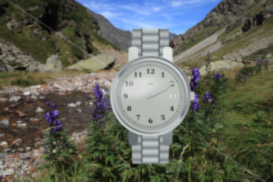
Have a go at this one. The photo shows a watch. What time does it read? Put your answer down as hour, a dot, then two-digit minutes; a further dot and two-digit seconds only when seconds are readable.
2.10
